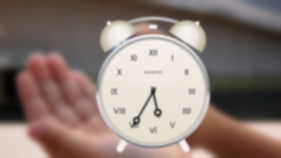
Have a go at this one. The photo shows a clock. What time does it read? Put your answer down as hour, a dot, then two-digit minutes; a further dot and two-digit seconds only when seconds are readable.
5.35
